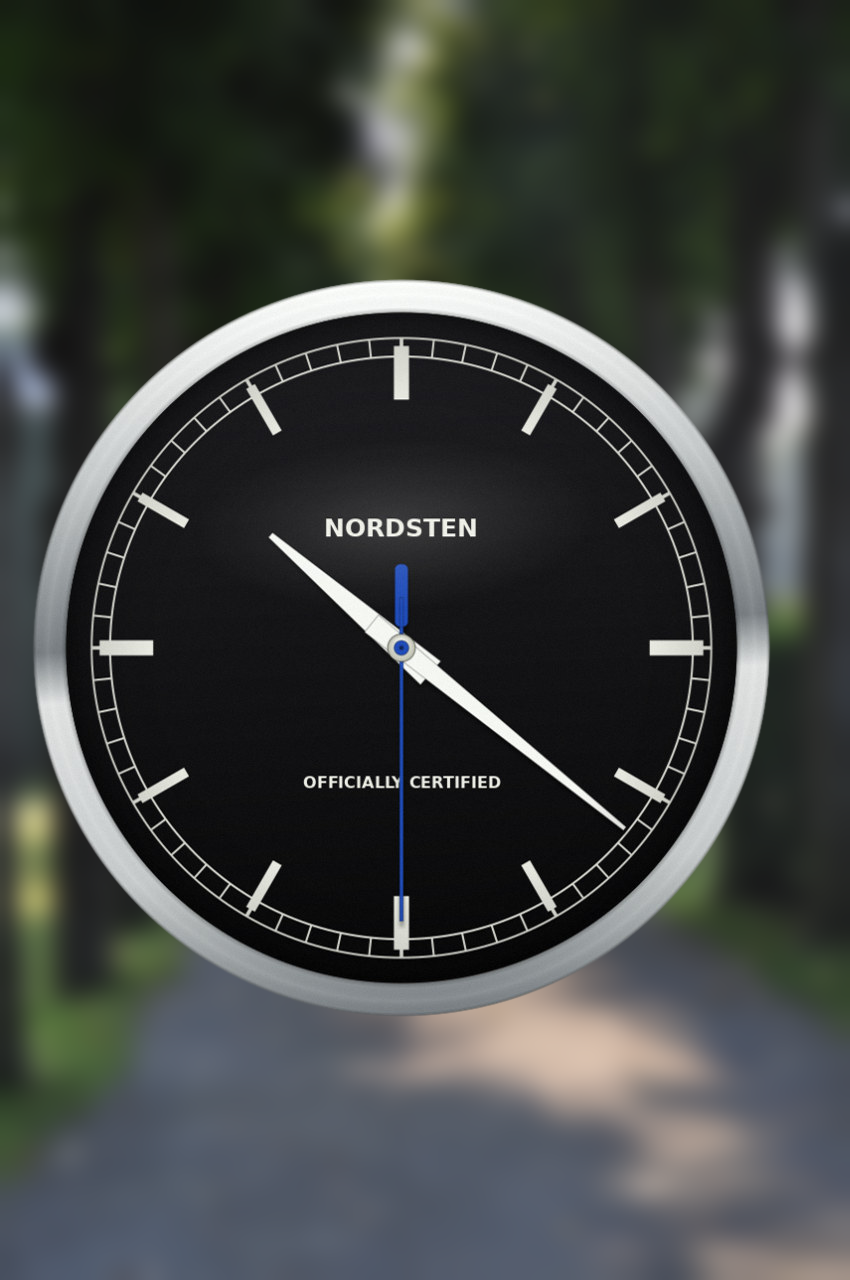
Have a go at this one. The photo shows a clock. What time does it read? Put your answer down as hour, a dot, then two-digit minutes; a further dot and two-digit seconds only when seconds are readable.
10.21.30
